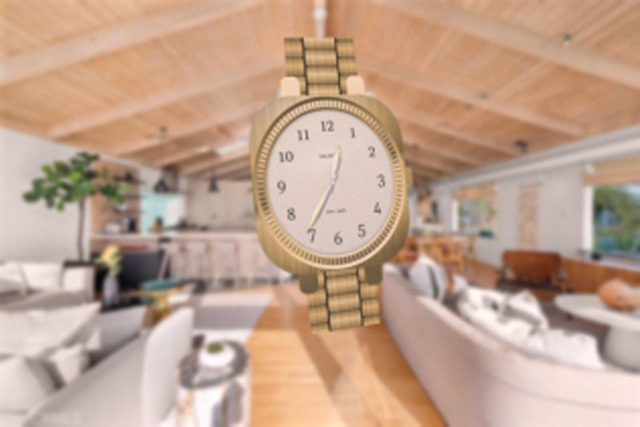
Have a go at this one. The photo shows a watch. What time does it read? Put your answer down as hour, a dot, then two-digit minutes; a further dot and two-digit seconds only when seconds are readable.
12.36
